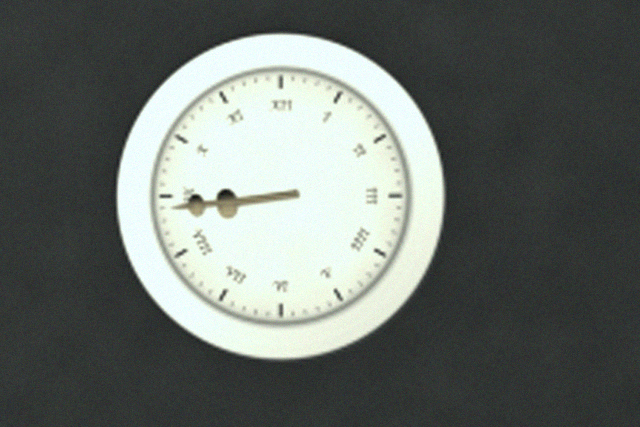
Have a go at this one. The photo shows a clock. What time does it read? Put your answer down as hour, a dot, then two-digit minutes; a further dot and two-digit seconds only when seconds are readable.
8.44
